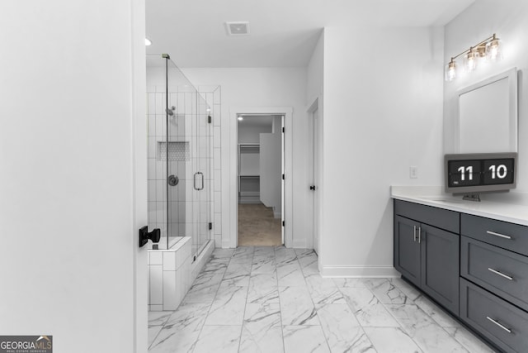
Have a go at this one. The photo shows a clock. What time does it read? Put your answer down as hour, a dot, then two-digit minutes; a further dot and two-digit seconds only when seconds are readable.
11.10
